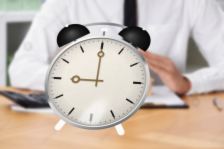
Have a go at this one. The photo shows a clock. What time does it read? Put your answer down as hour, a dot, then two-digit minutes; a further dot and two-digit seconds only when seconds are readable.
9.00
